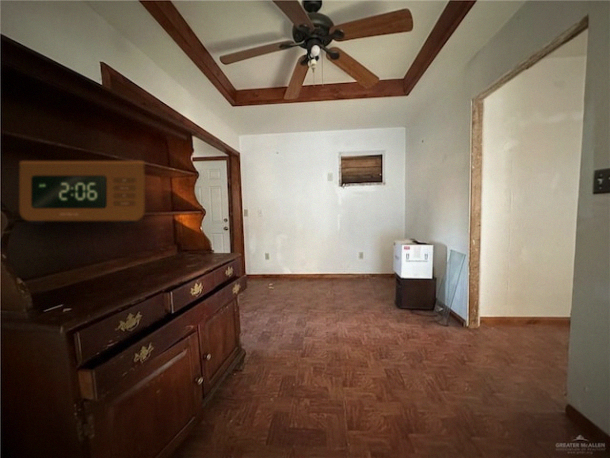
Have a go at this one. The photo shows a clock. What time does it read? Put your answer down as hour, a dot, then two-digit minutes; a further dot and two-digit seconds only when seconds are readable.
2.06
